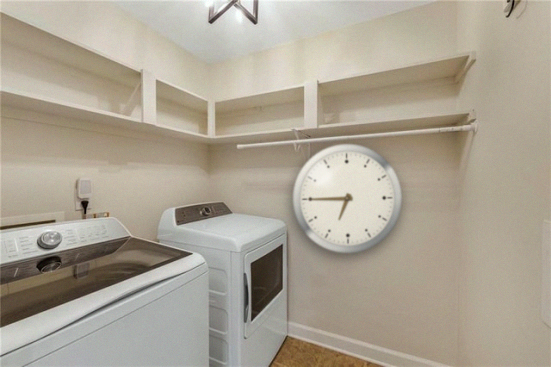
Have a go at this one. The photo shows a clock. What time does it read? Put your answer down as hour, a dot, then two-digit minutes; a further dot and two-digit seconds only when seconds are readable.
6.45
